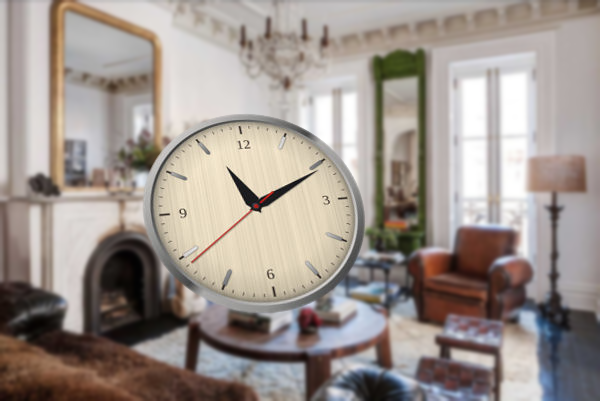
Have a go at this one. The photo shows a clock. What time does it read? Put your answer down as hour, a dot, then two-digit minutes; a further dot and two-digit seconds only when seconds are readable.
11.10.39
